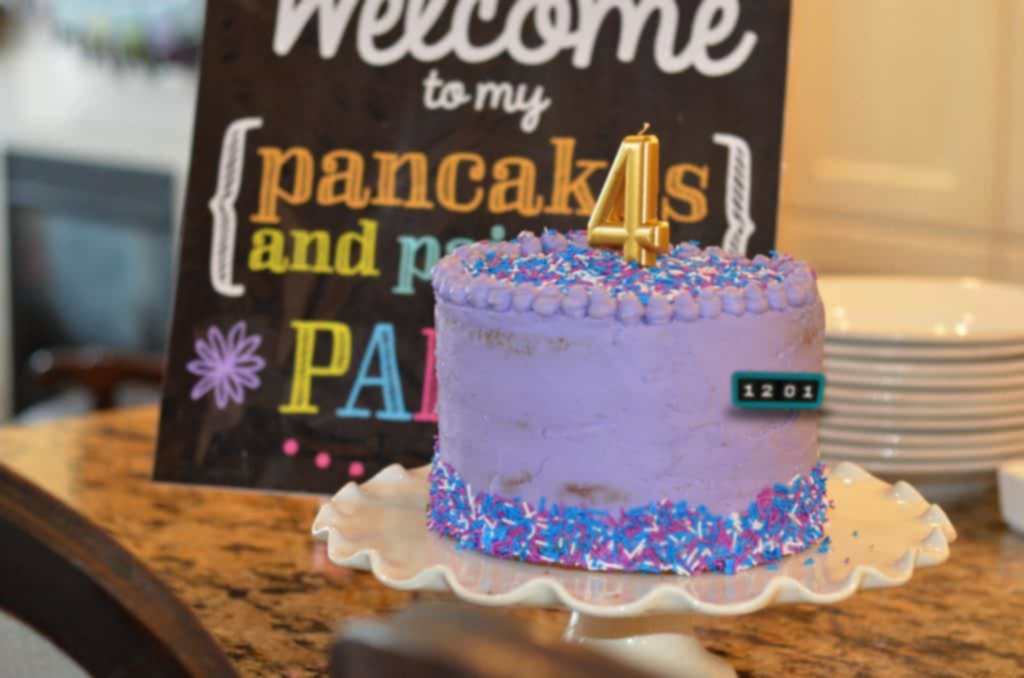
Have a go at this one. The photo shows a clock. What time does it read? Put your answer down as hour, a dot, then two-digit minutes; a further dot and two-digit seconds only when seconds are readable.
12.01
